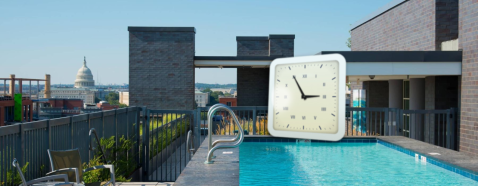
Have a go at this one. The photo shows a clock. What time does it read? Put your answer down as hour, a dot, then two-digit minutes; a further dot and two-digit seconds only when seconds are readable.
2.55
